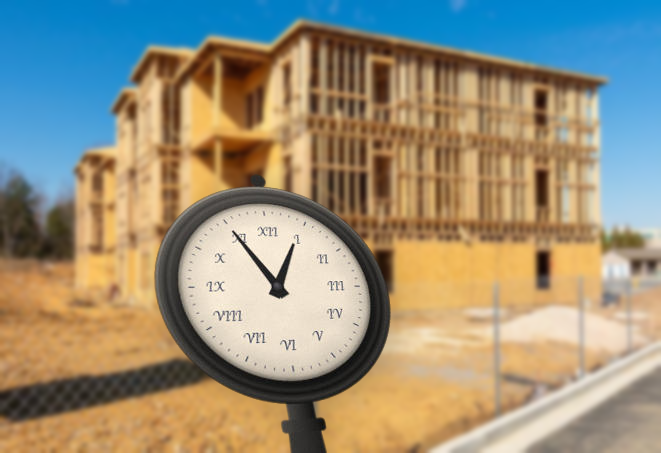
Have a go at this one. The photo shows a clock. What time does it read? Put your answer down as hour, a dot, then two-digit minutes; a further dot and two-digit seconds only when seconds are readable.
12.55
